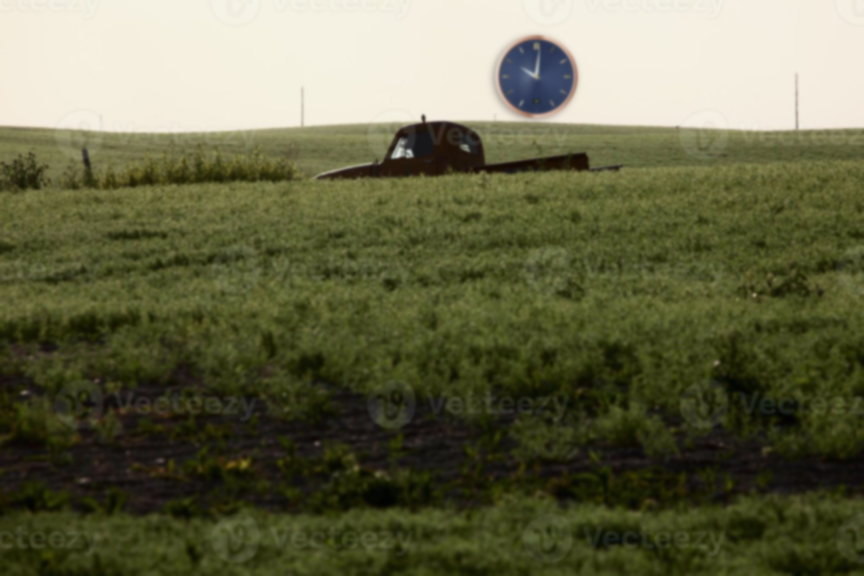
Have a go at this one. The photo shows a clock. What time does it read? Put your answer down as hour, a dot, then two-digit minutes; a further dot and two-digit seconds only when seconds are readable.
10.01
